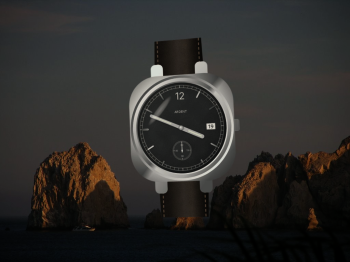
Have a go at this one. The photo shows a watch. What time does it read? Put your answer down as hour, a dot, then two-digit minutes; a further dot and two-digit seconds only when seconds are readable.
3.49
